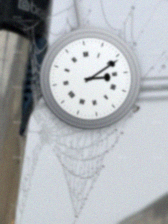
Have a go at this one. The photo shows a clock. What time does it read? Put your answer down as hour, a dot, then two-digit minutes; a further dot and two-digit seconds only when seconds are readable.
3.11
